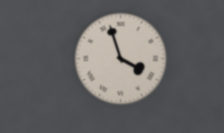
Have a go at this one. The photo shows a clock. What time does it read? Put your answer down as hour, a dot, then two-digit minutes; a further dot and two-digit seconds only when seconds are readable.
3.57
